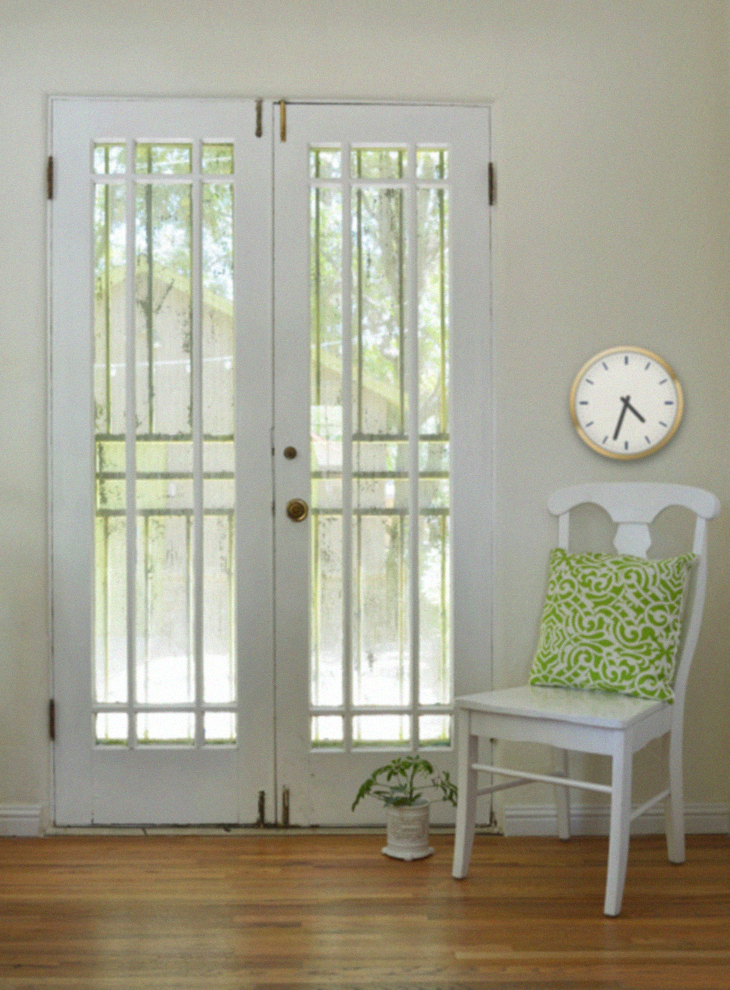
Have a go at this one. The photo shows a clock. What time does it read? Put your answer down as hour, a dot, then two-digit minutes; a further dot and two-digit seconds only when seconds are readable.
4.33
